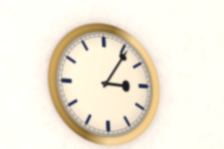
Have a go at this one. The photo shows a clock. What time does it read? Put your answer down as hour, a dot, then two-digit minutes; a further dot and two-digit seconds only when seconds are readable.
3.06
